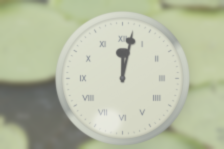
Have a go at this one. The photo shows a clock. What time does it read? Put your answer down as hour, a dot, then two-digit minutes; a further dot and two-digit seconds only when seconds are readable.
12.02
